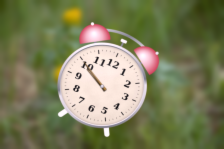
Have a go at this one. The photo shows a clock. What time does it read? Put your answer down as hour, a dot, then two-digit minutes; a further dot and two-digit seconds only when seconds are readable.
9.50
